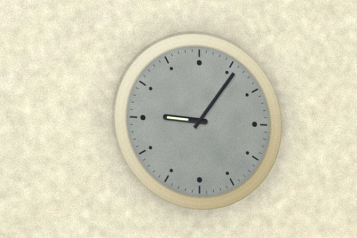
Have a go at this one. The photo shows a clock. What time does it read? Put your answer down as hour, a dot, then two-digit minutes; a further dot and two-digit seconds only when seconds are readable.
9.06
